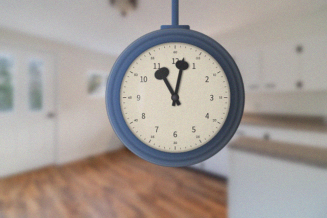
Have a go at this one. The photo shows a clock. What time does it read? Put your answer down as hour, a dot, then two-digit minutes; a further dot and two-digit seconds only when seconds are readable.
11.02
